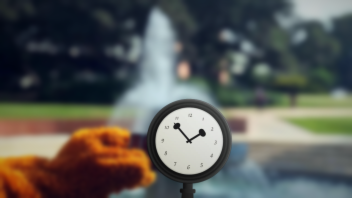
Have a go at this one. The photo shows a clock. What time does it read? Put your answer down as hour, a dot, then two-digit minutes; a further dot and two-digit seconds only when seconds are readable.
1.53
